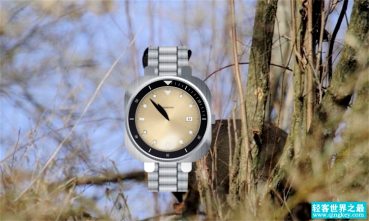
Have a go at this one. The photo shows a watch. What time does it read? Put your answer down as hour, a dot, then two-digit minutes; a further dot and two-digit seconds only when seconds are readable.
10.53
